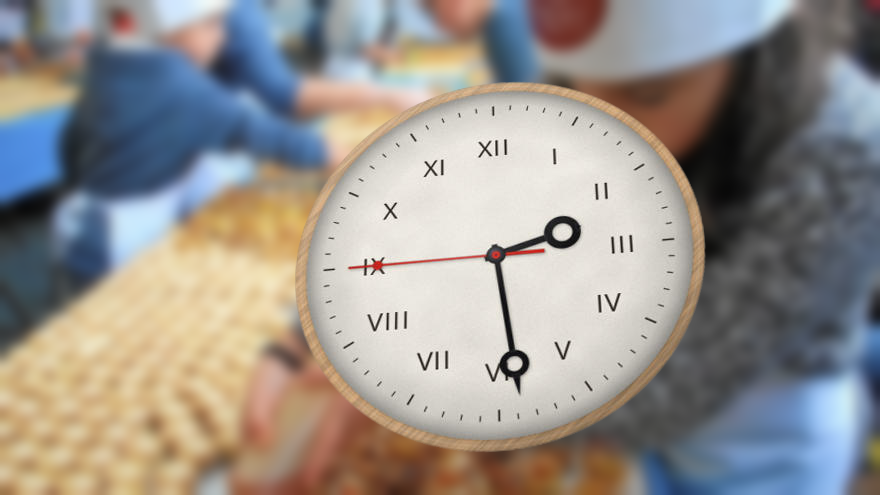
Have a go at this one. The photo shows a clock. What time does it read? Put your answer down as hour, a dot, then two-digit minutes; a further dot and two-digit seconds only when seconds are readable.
2.28.45
